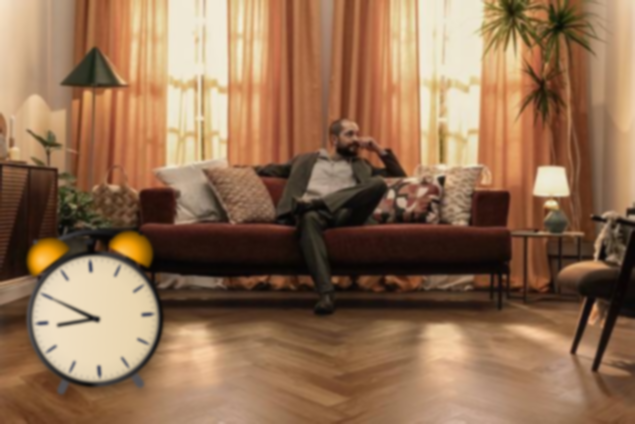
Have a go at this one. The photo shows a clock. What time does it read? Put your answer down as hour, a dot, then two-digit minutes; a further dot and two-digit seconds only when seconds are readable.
8.50
